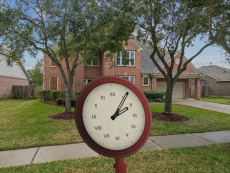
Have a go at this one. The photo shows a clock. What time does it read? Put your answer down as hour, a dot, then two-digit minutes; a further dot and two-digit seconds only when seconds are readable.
2.06
